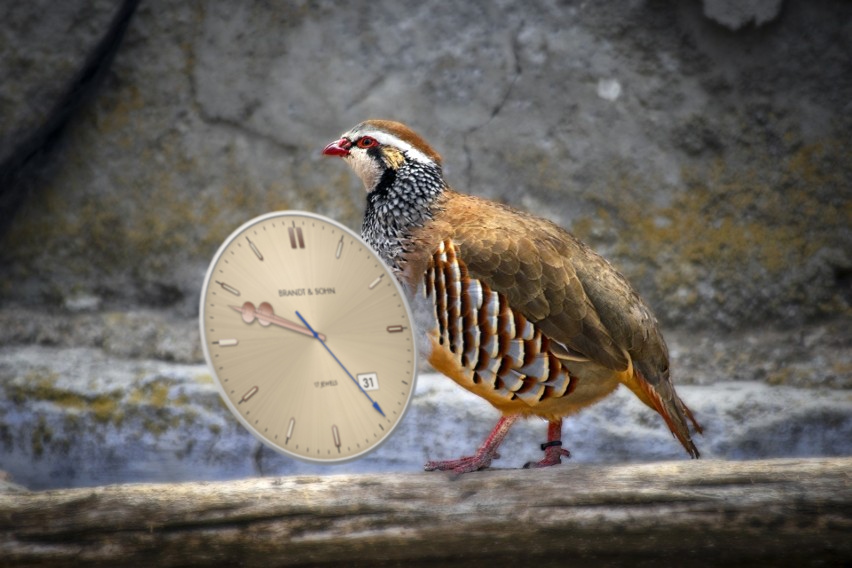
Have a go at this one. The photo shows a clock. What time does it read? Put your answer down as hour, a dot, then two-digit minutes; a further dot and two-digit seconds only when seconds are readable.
9.48.24
